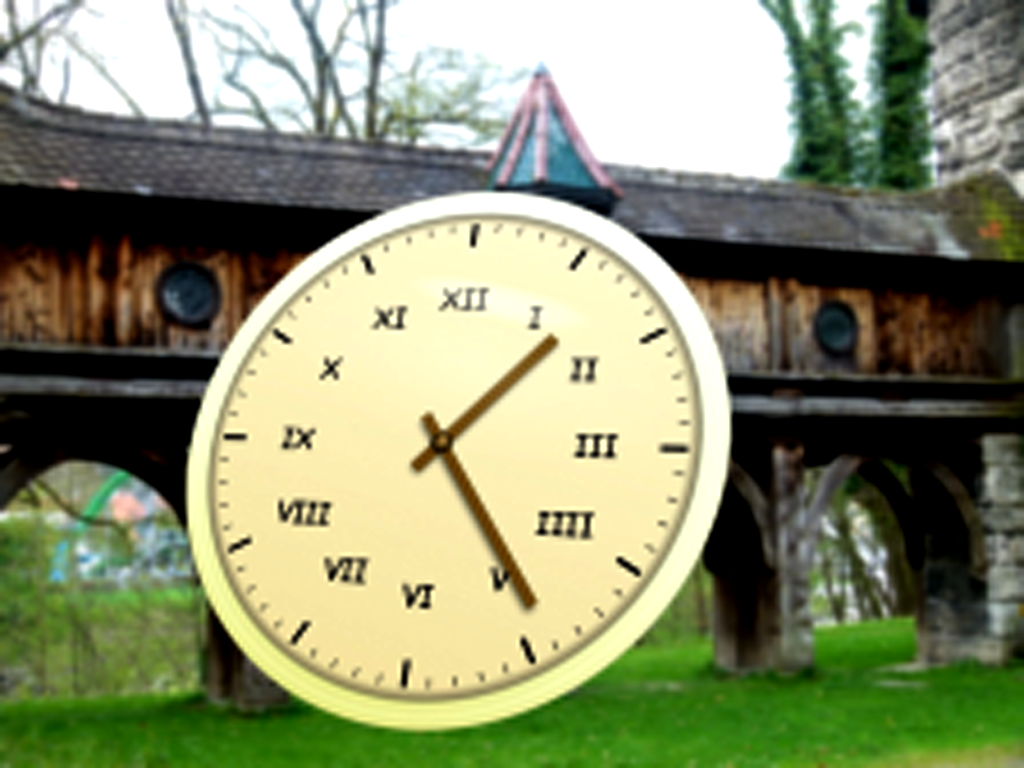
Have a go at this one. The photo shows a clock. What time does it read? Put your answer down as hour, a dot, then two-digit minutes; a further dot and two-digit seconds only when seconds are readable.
1.24
